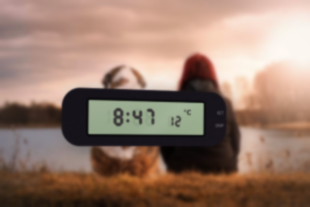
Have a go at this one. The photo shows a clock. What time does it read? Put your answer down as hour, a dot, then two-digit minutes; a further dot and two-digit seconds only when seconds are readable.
8.47
